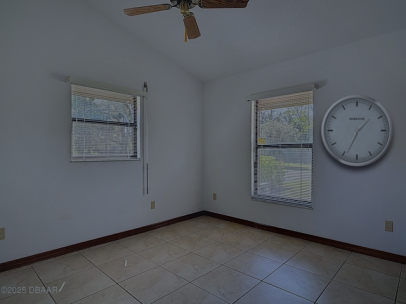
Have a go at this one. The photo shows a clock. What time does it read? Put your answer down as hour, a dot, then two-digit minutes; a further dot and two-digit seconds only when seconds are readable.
1.34
